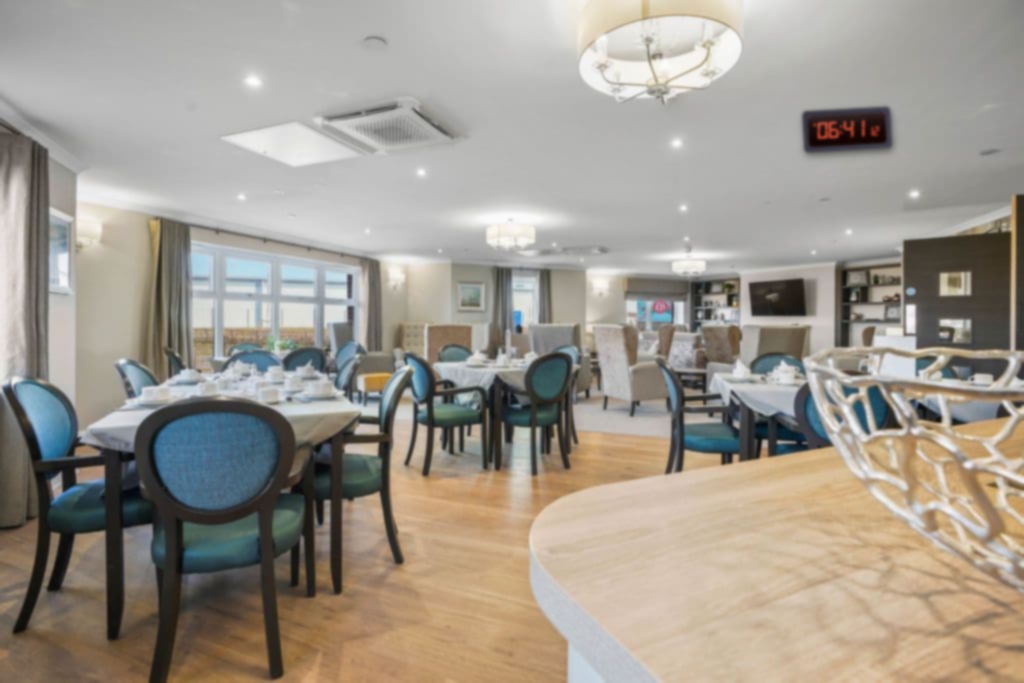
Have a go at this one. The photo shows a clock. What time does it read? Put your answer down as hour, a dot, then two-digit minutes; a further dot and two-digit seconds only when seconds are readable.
6.41
